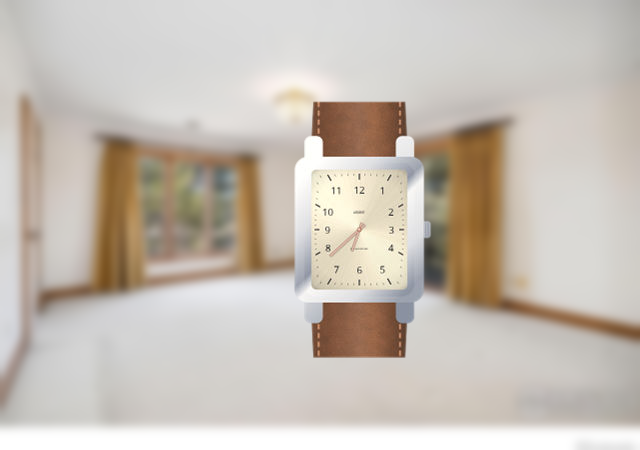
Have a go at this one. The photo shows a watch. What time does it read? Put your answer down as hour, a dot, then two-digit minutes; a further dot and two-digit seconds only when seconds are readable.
6.38
